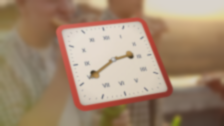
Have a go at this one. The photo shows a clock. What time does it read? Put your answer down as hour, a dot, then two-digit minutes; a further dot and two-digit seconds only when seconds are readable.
2.40
